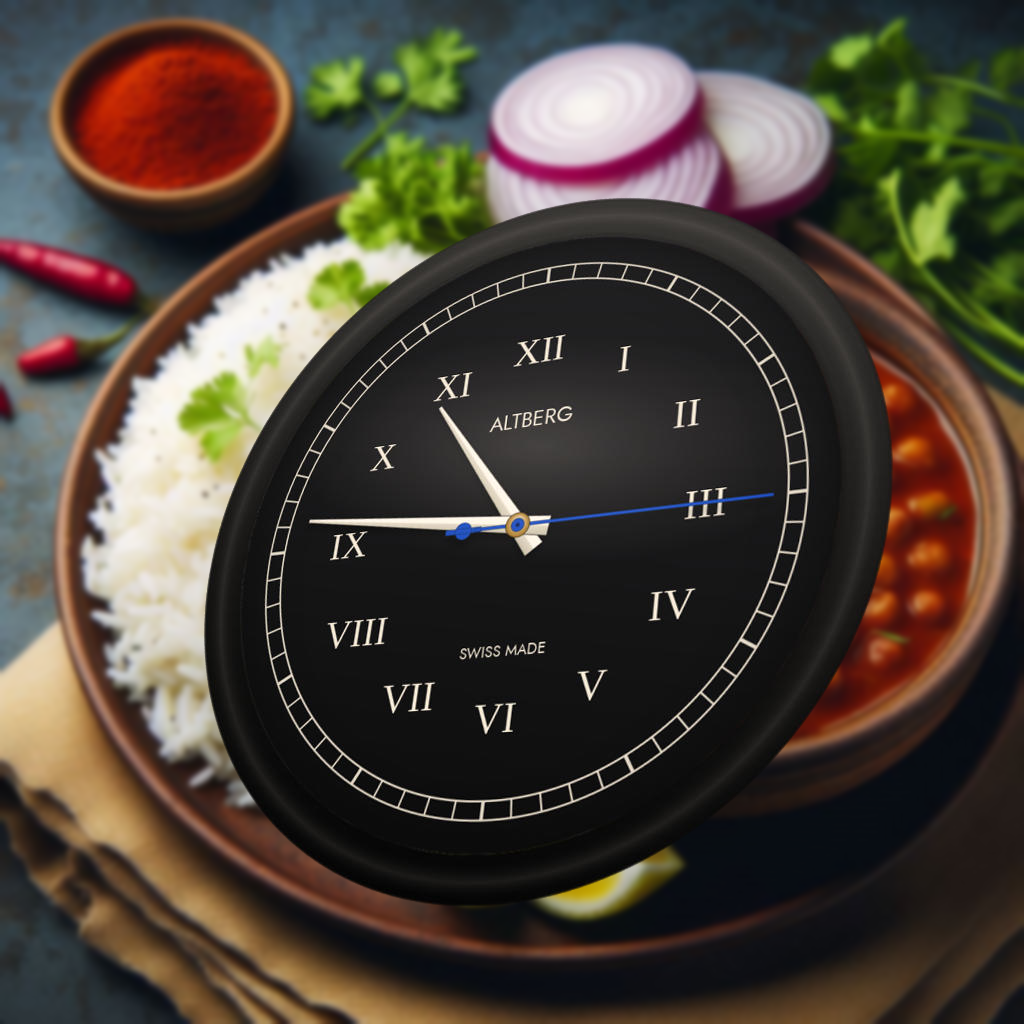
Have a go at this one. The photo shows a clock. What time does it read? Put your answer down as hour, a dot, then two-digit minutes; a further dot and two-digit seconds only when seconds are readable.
10.46.15
